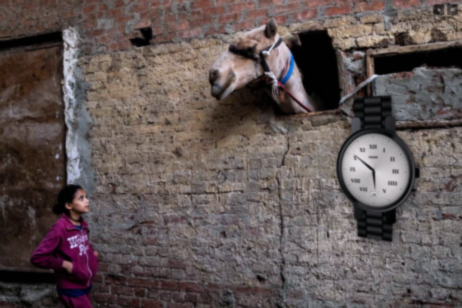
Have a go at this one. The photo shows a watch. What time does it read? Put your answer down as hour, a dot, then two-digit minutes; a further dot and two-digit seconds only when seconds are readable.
5.51
